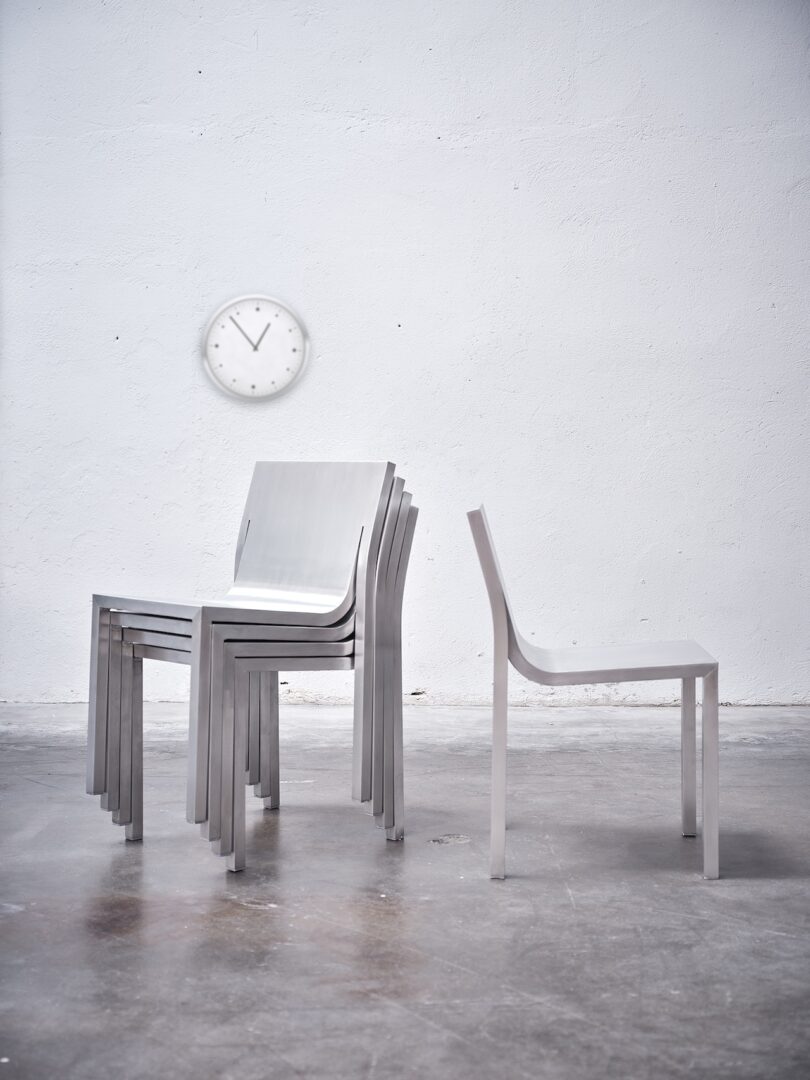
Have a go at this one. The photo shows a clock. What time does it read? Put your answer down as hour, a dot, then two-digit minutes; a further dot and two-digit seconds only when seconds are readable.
12.53
